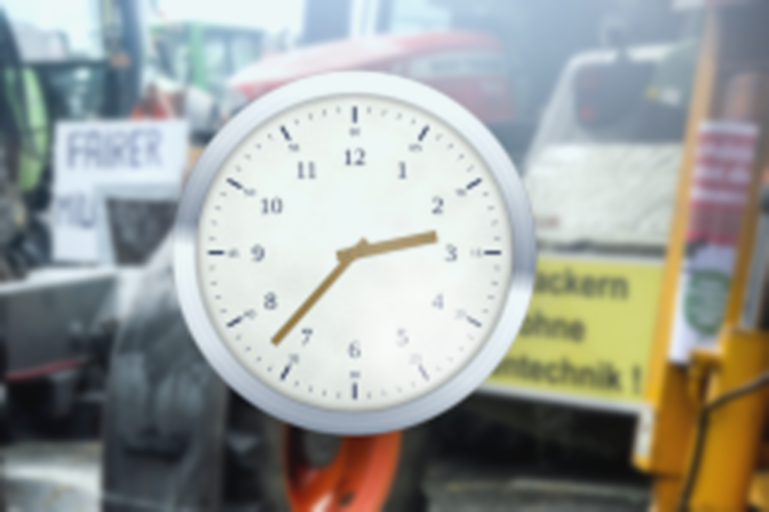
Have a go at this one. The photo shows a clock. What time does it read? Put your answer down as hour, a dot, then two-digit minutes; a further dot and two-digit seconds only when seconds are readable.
2.37
